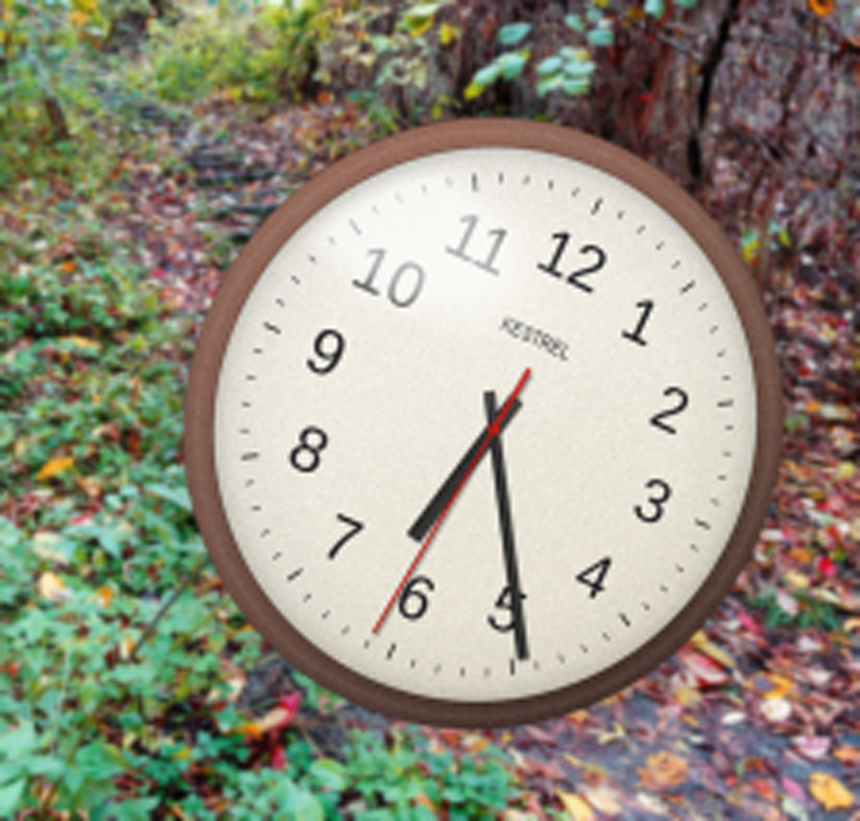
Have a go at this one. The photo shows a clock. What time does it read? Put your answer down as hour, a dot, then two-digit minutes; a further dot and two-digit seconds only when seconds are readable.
6.24.31
